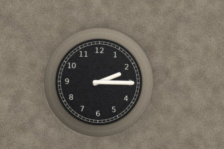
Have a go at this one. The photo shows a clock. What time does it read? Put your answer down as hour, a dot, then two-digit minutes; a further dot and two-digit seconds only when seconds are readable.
2.15
